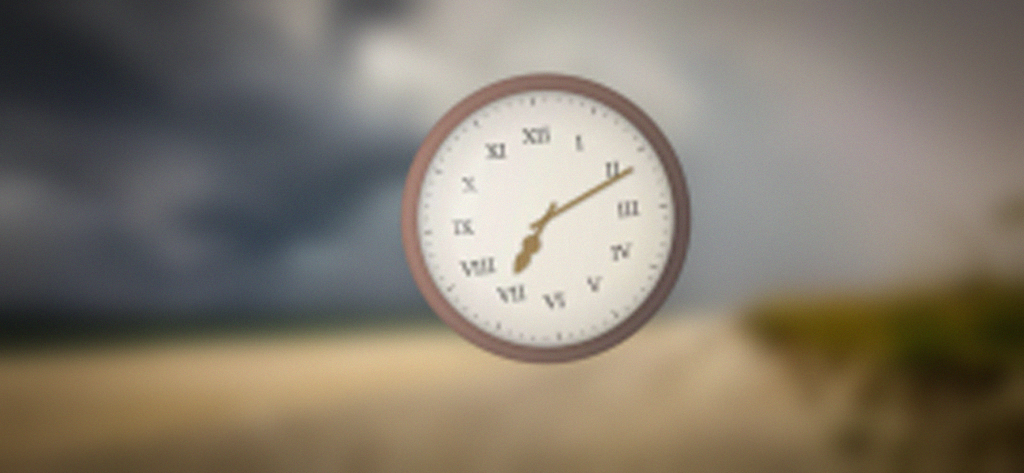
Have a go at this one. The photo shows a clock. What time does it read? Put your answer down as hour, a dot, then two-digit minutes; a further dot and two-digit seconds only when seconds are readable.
7.11
